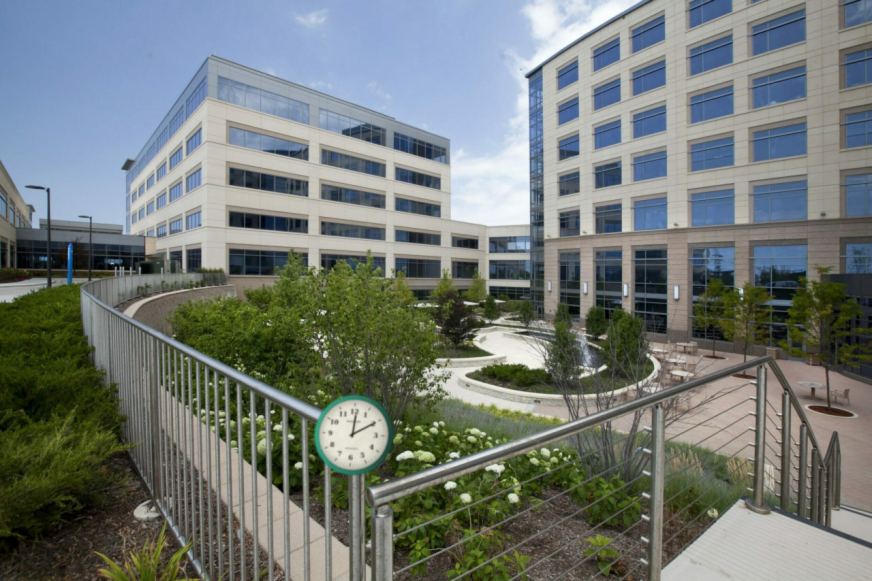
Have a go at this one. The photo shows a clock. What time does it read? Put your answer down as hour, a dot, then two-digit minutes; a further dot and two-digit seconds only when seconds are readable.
12.10
